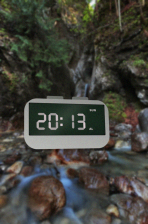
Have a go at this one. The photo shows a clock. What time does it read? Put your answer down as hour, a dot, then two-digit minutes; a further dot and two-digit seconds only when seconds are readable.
20.13
